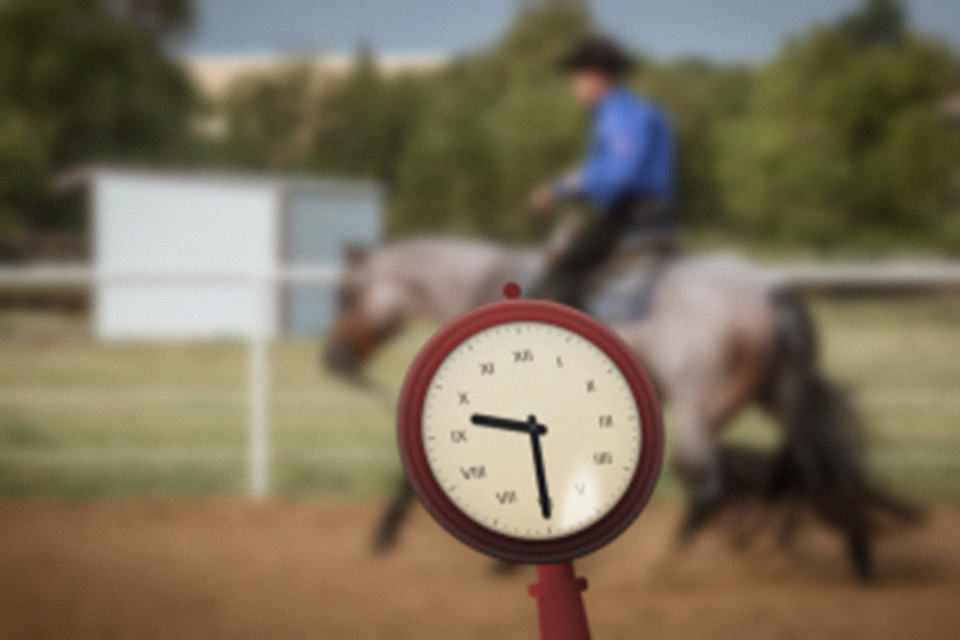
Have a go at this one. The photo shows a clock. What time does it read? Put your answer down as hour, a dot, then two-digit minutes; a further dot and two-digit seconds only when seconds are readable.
9.30
